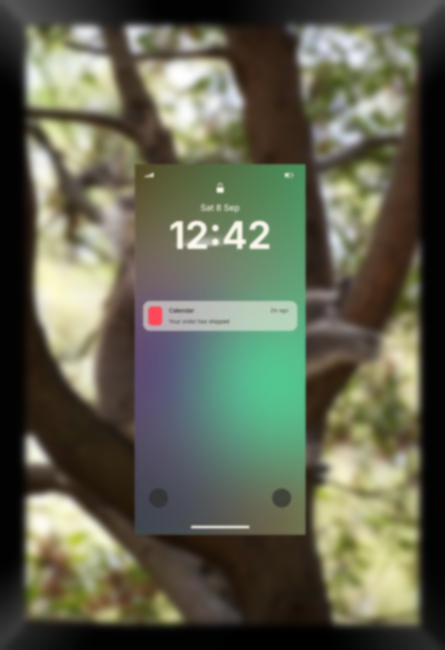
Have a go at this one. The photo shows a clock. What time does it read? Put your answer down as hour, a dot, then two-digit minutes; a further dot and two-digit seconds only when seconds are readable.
12.42
